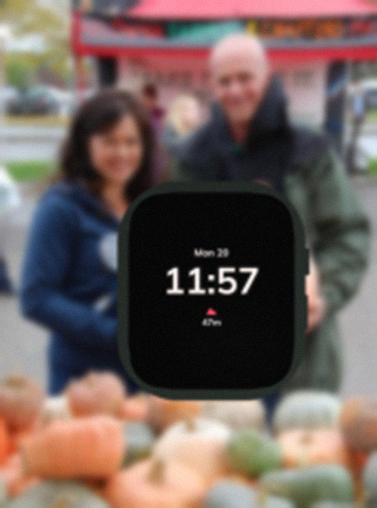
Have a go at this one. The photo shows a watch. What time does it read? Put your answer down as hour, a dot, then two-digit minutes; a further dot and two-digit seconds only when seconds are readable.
11.57
